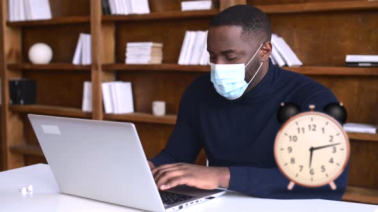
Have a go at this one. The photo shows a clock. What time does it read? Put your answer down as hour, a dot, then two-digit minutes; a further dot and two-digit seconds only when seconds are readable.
6.13
